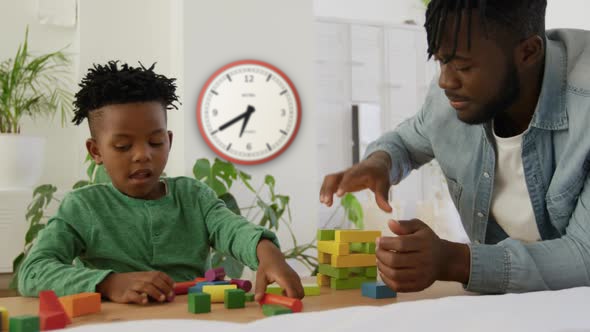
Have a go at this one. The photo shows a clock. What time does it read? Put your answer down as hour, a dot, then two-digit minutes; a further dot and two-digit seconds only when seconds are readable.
6.40
